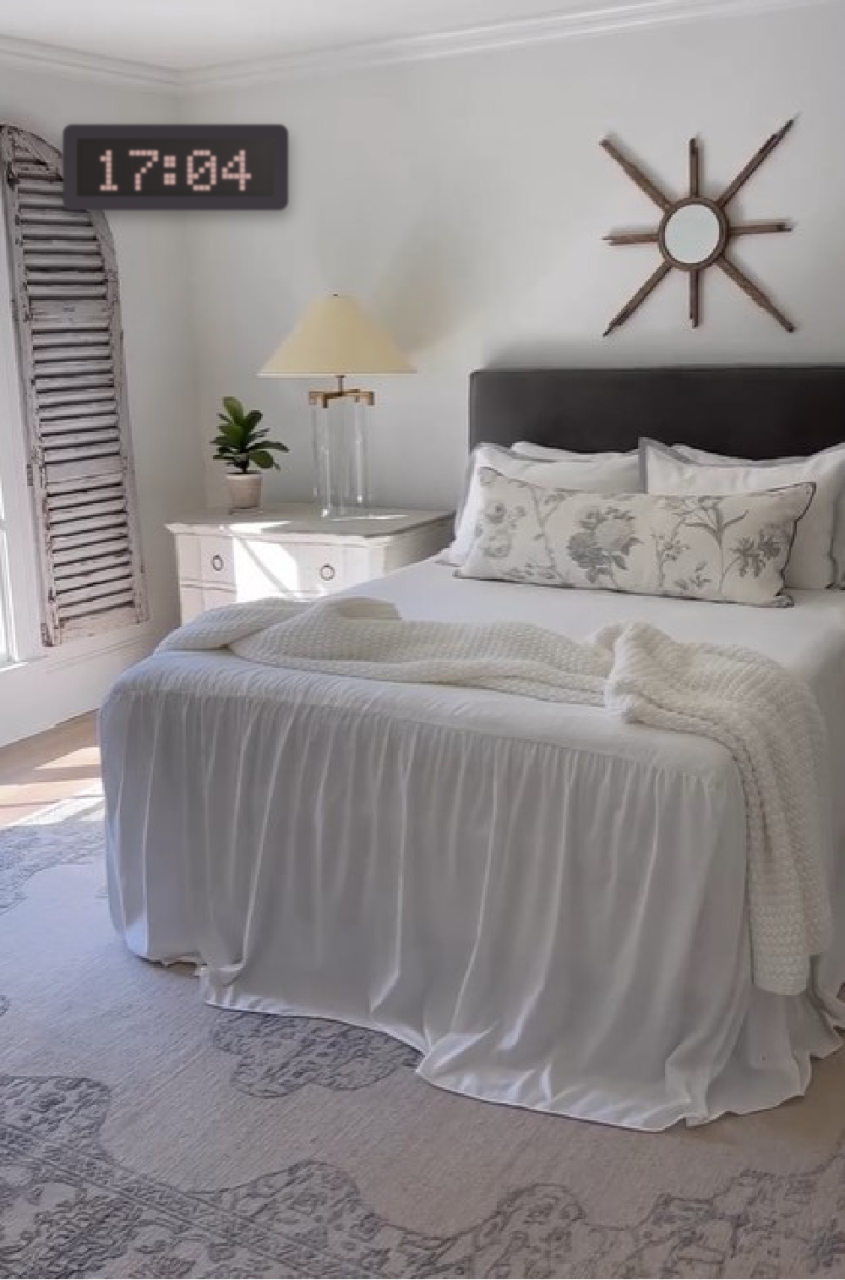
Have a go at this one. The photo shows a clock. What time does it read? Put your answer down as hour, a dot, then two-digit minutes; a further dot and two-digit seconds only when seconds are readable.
17.04
